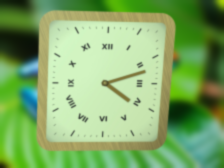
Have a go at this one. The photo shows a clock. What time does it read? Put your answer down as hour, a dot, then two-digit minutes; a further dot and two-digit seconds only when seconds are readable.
4.12
